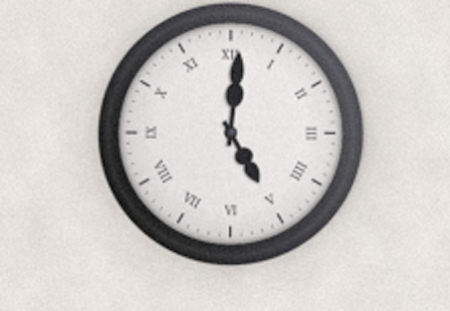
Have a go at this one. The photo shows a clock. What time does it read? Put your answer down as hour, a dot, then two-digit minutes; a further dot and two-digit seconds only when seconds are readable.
5.01
